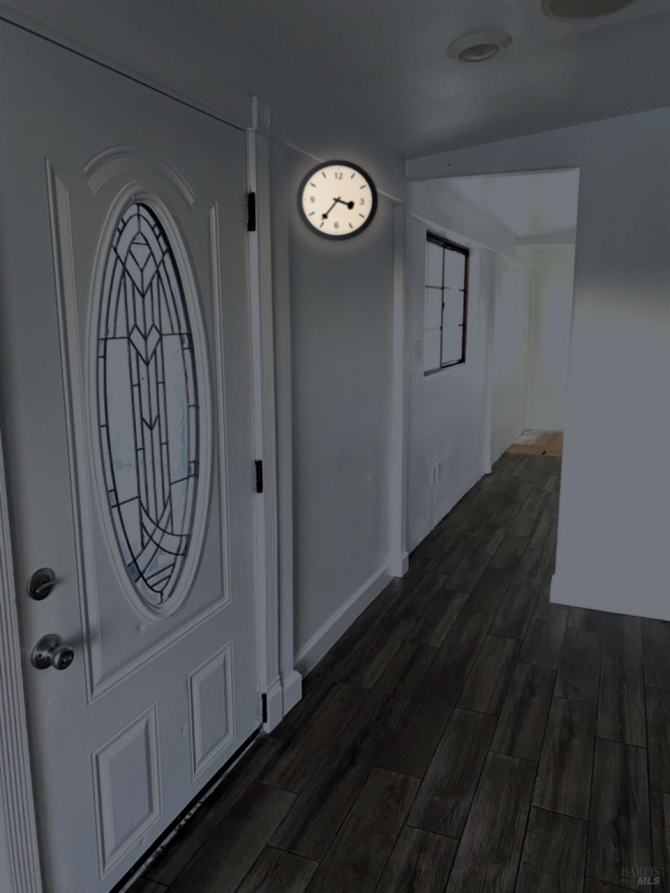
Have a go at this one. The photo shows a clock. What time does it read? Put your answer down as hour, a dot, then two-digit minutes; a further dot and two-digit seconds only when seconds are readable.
3.36
